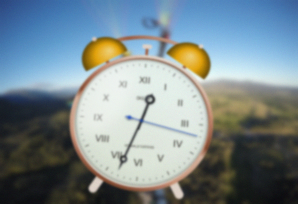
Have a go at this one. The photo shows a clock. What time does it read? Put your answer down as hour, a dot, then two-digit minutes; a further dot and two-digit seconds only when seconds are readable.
12.33.17
